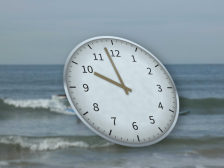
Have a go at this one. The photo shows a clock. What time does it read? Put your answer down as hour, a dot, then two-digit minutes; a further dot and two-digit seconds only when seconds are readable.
9.58
